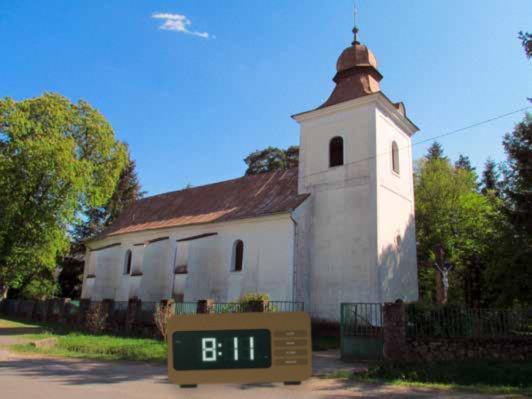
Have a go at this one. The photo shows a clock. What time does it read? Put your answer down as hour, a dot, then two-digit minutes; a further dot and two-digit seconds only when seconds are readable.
8.11
